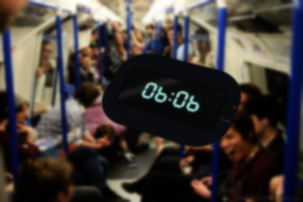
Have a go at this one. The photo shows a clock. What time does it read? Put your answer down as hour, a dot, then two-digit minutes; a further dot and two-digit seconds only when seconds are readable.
6.06
